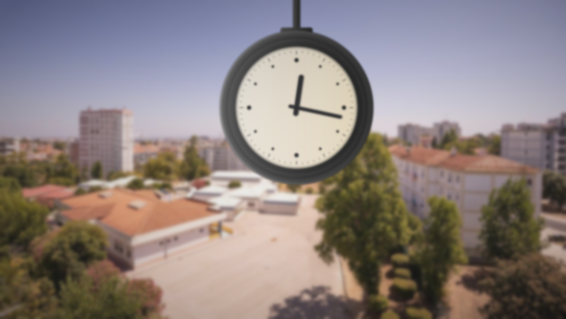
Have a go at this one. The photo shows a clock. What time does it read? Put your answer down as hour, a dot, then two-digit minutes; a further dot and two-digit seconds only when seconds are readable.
12.17
